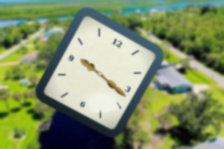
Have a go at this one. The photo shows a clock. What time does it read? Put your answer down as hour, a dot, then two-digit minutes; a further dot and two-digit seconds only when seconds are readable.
9.17
